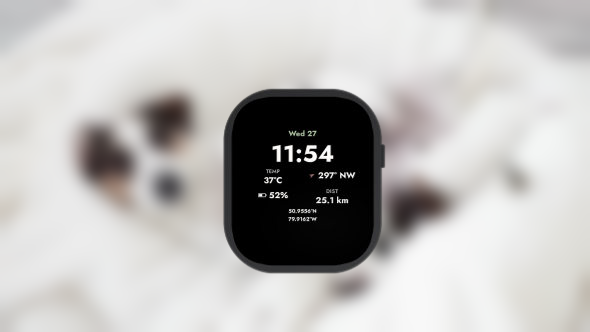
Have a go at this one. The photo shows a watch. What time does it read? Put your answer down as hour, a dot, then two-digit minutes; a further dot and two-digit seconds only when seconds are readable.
11.54
